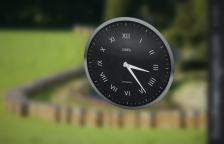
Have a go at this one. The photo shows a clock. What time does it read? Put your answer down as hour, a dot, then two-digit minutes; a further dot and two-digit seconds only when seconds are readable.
3.24
